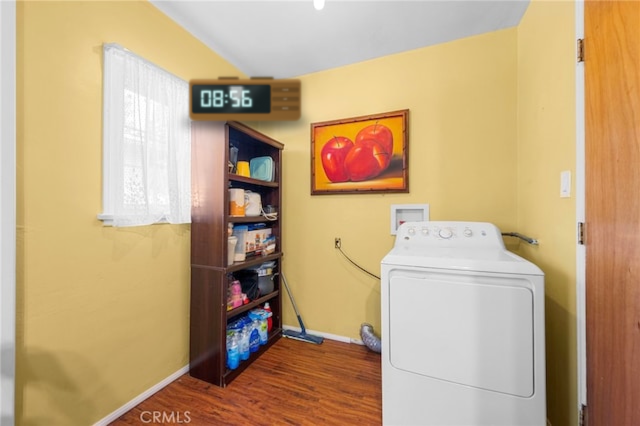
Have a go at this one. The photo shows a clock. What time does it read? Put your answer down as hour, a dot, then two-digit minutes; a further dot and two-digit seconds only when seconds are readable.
8.56
